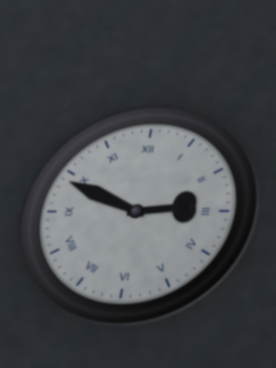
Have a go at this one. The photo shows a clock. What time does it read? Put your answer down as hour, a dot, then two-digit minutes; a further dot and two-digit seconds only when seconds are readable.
2.49
